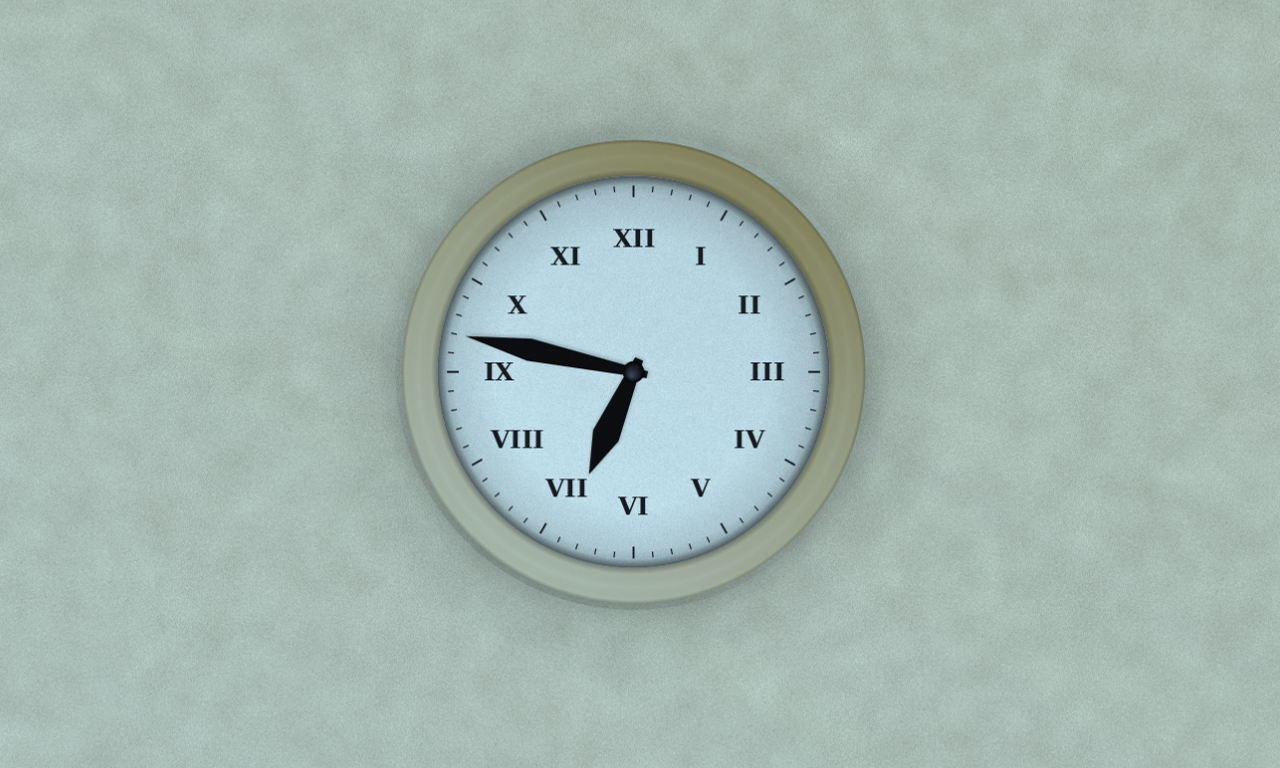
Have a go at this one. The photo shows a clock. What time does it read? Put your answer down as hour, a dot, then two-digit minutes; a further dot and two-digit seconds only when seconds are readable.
6.47
